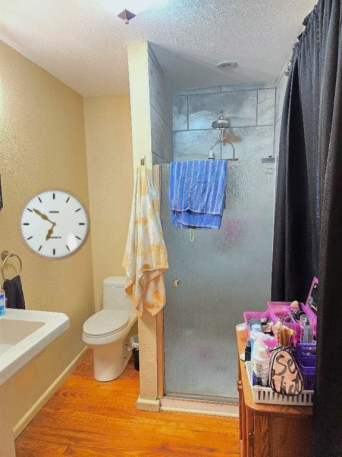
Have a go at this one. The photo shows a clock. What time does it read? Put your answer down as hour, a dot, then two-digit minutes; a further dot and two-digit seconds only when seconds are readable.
6.51
